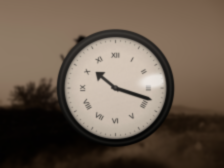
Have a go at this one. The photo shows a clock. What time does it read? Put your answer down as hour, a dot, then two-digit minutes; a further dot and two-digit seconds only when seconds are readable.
10.18
